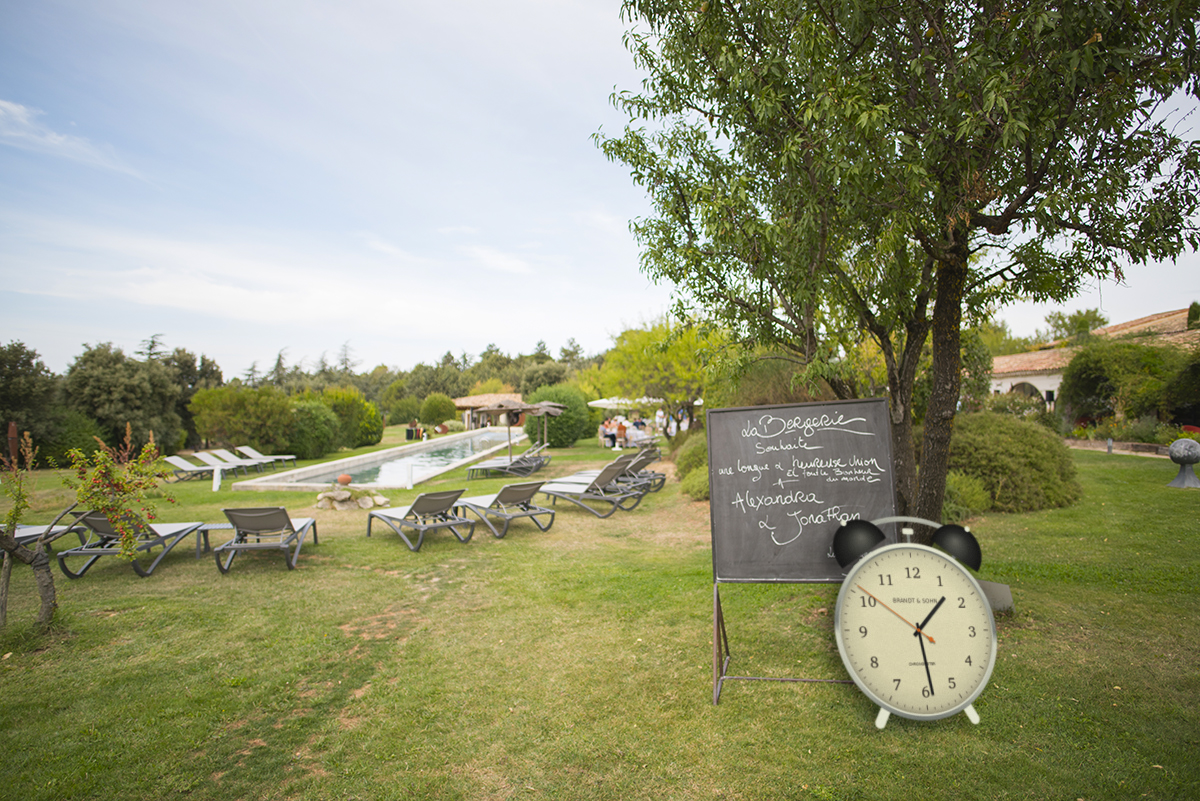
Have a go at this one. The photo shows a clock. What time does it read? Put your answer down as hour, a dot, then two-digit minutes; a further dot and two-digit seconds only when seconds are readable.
1.28.51
